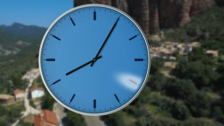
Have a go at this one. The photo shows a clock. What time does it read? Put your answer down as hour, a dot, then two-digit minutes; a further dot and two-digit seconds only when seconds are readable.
8.05
